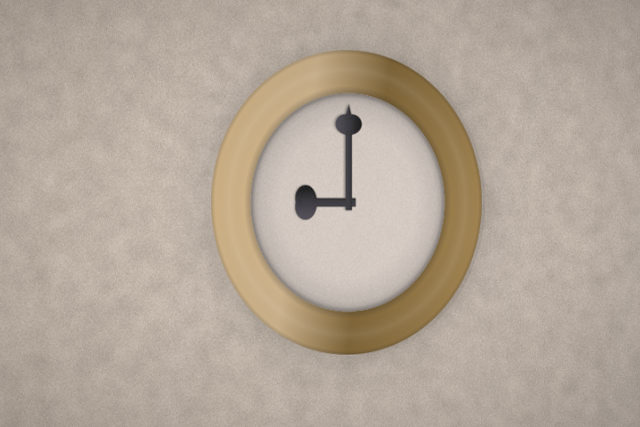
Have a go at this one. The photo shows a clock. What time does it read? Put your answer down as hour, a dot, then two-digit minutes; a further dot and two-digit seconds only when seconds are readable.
9.00
